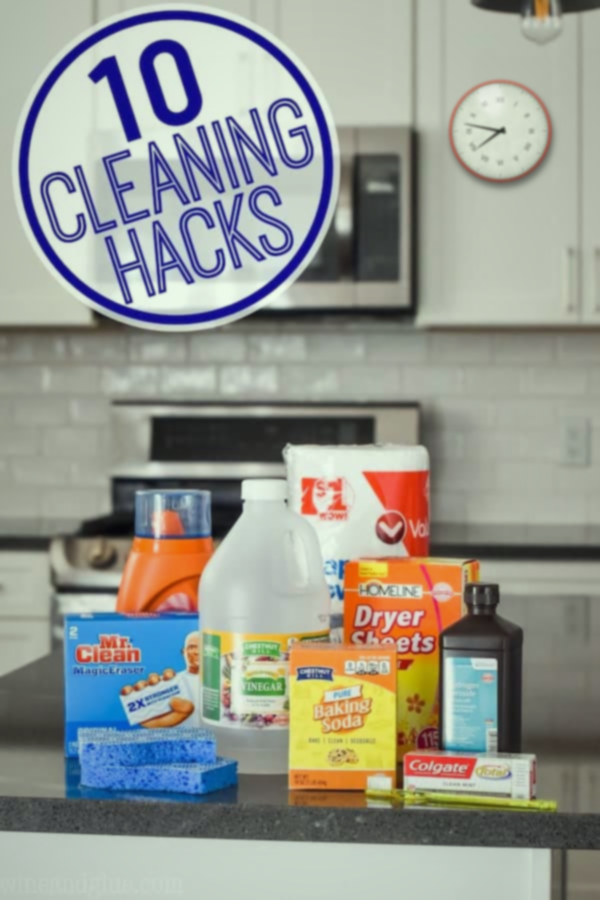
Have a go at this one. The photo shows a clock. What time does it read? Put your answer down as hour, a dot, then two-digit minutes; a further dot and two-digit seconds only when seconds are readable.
7.47
